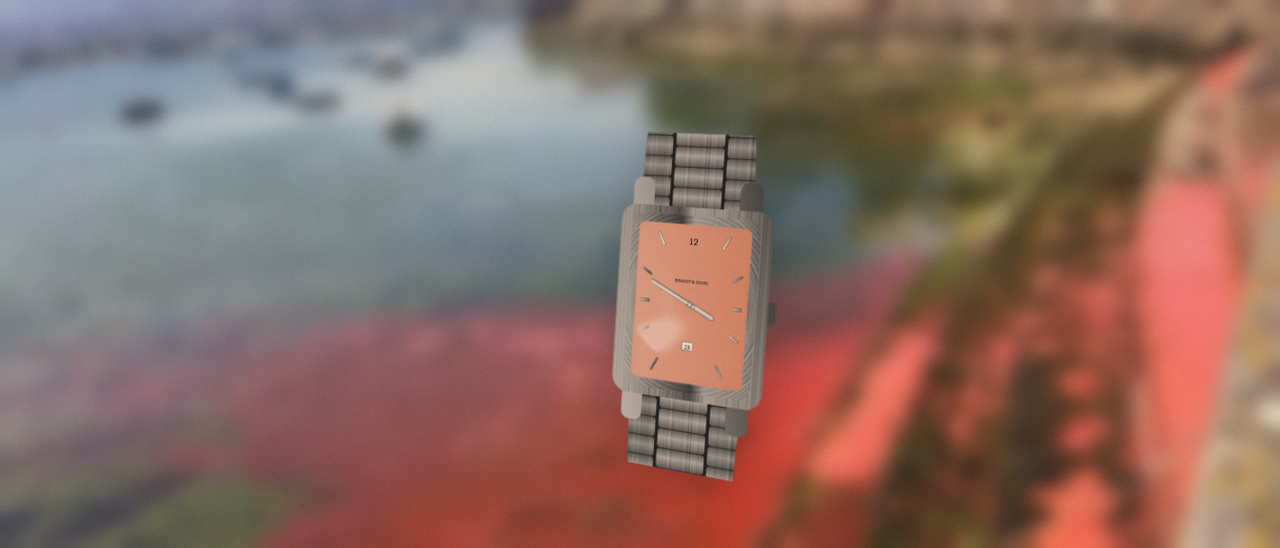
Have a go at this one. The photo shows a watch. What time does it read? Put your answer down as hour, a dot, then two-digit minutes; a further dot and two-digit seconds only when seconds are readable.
3.49
